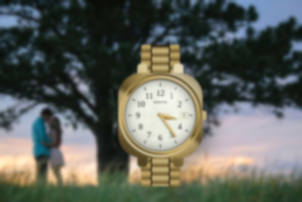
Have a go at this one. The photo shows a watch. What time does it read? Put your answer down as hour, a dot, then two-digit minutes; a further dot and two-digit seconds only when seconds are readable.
3.24
